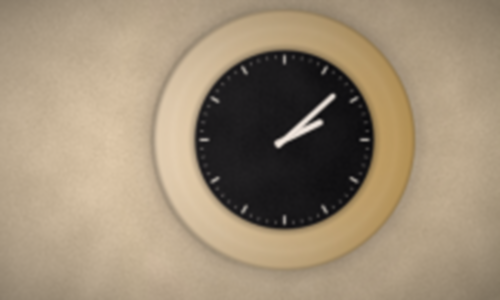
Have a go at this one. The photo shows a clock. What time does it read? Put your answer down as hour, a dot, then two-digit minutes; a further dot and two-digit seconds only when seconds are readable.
2.08
